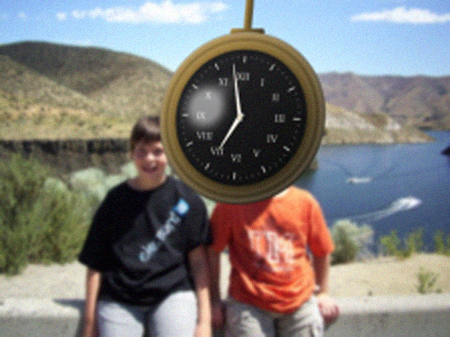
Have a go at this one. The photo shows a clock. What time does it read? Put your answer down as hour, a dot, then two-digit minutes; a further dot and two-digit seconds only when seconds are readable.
6.58
